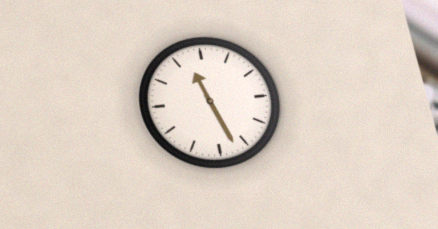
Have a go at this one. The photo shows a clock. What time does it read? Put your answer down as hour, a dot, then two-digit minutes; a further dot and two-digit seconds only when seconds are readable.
11.27
